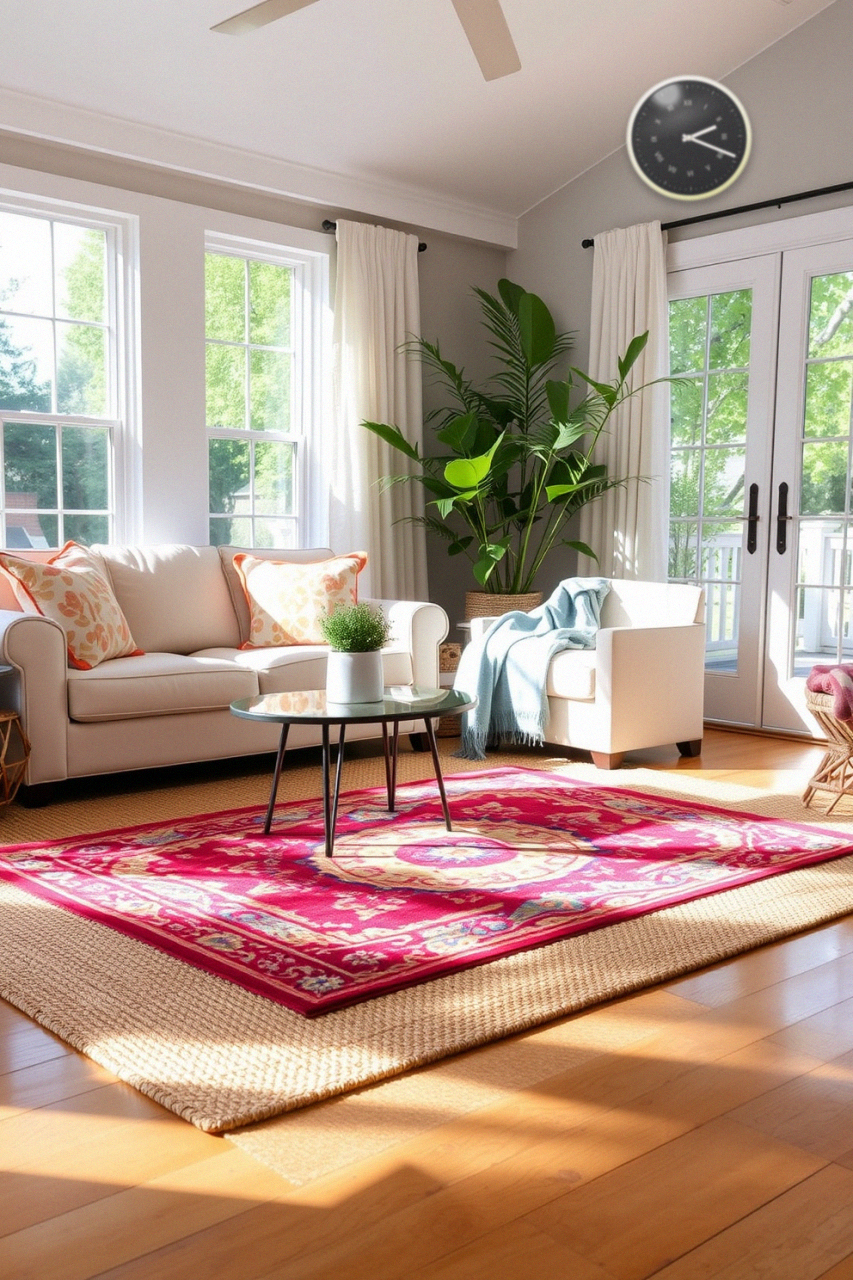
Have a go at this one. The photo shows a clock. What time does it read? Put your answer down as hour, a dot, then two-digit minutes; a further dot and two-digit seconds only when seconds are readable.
2.19
